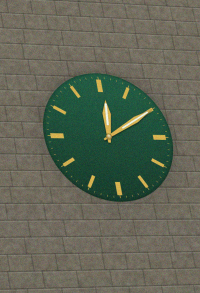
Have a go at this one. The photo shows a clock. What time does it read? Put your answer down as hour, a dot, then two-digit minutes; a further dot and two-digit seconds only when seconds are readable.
12.10
